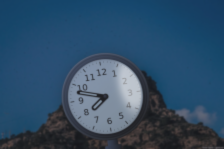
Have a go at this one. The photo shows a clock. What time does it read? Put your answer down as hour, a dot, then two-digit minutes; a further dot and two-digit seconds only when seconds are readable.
7.48
